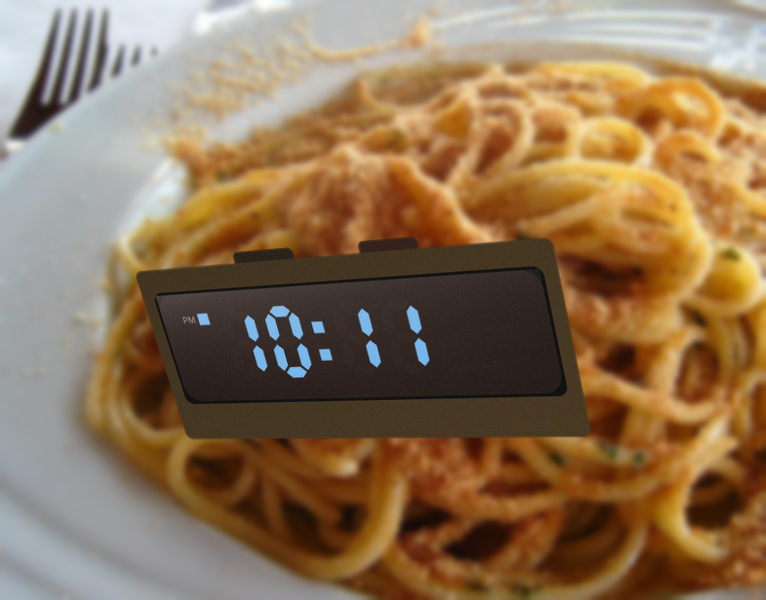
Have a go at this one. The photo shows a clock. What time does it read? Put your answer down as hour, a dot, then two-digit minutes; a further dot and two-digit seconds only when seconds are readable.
10.11
